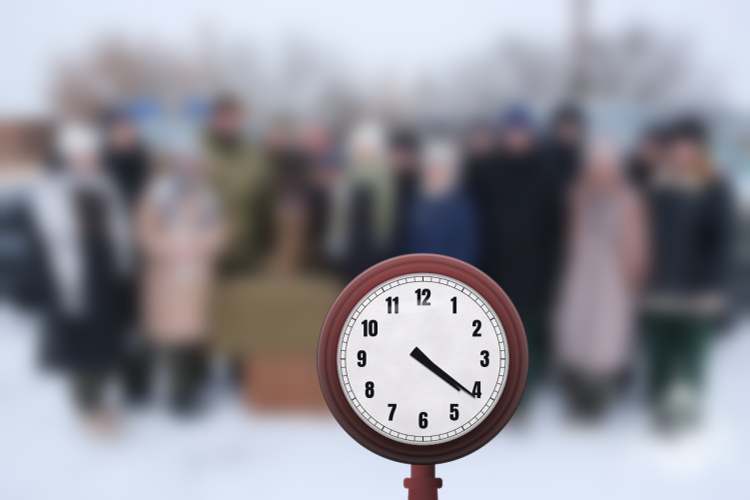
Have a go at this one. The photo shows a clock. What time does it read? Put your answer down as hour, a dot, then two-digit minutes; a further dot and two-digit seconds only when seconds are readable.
4.21
